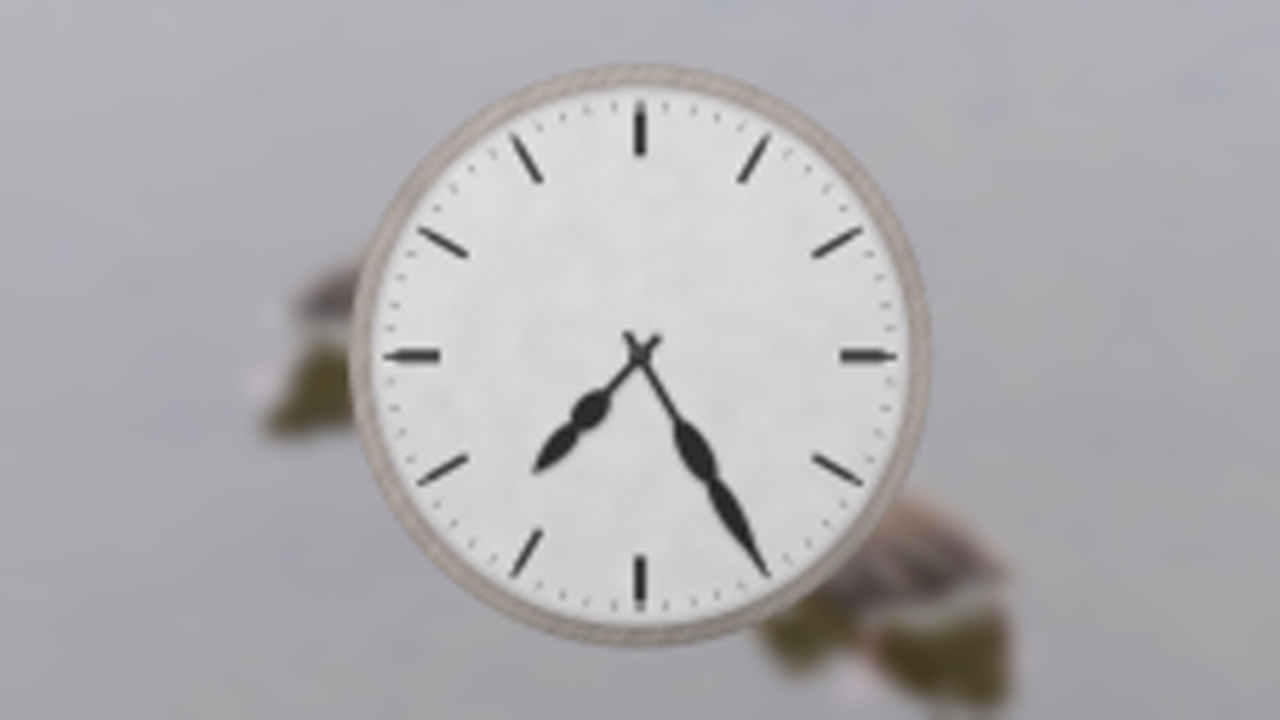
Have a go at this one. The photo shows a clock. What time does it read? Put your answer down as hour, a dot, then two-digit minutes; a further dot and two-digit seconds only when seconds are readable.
7.25
